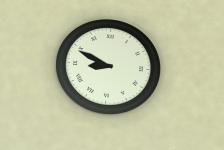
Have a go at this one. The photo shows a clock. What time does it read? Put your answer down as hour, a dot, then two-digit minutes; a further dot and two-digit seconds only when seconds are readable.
8.49
